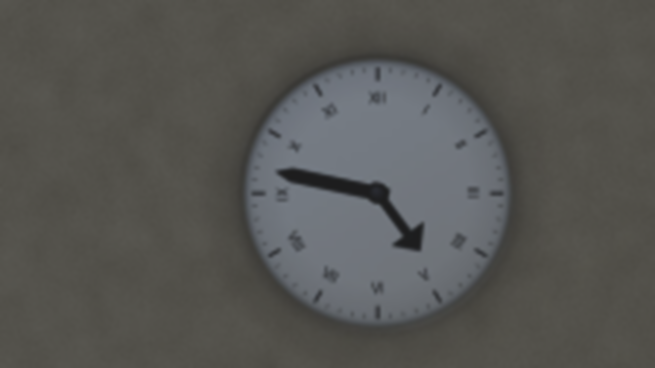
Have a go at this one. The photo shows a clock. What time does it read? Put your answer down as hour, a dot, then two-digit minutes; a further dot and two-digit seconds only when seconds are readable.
4.47
